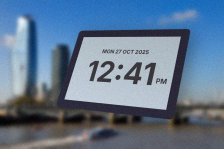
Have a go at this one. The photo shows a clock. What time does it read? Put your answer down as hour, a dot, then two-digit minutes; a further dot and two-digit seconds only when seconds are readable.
12.41
